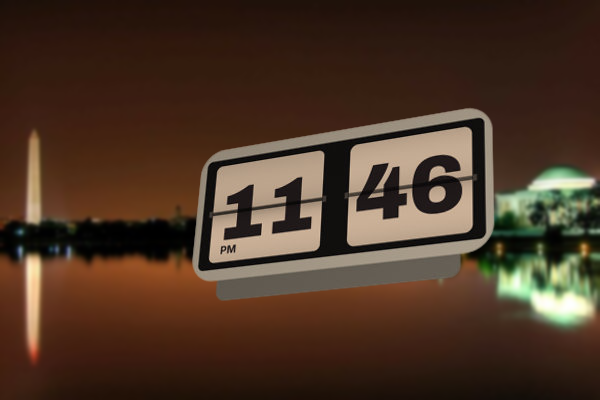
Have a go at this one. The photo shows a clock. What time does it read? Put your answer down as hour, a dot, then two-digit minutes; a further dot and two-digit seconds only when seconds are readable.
11.46
